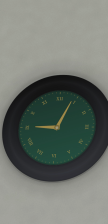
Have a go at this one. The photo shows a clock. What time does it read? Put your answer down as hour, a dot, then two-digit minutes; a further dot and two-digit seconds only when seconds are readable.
9.04
